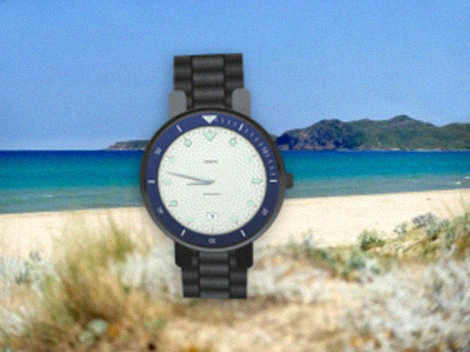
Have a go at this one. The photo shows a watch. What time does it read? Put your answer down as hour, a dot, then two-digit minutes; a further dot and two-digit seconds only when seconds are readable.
8.47
